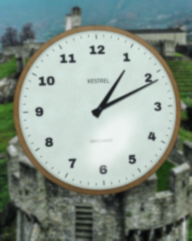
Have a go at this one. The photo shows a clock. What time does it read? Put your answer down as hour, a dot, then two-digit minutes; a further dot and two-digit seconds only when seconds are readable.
1.11
